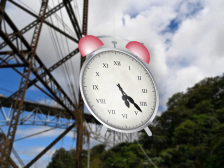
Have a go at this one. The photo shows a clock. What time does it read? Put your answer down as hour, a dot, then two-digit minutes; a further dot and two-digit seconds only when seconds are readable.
5.23
